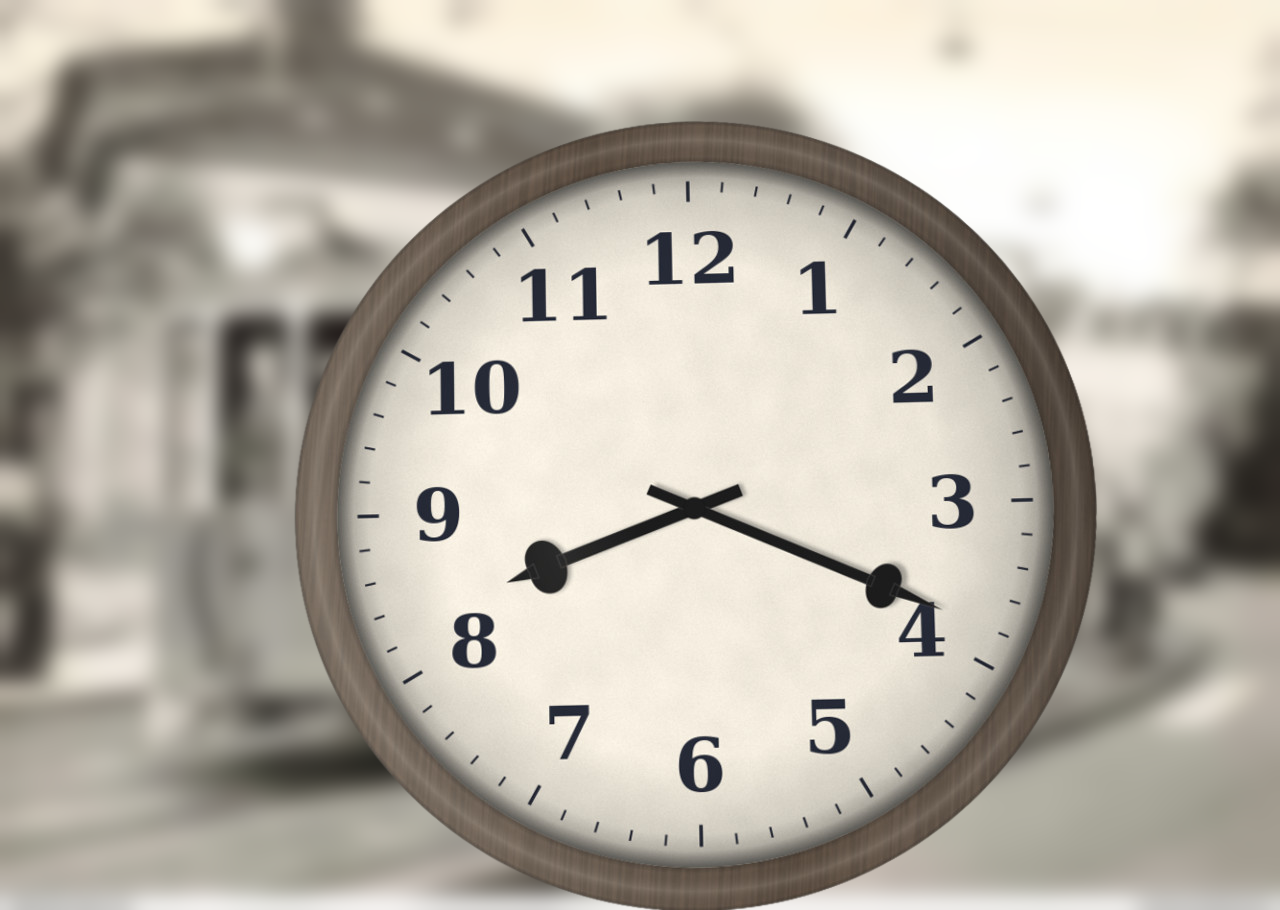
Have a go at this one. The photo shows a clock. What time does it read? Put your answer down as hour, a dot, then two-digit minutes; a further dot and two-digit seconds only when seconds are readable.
8.19
